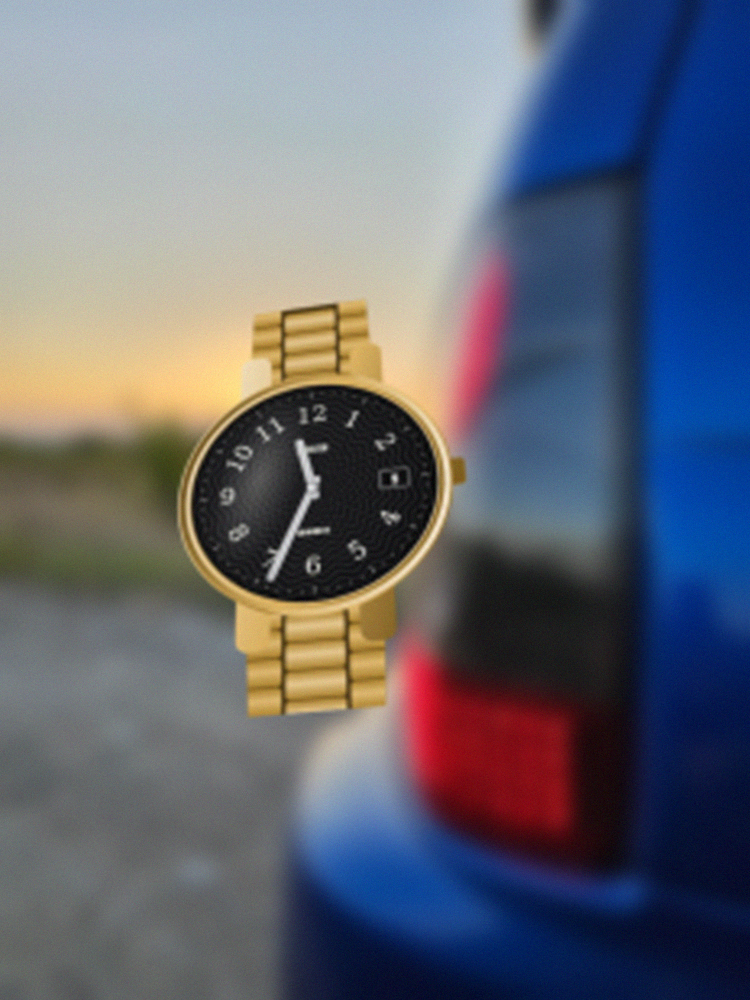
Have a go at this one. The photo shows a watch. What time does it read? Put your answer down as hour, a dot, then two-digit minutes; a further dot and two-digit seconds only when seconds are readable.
11.34
